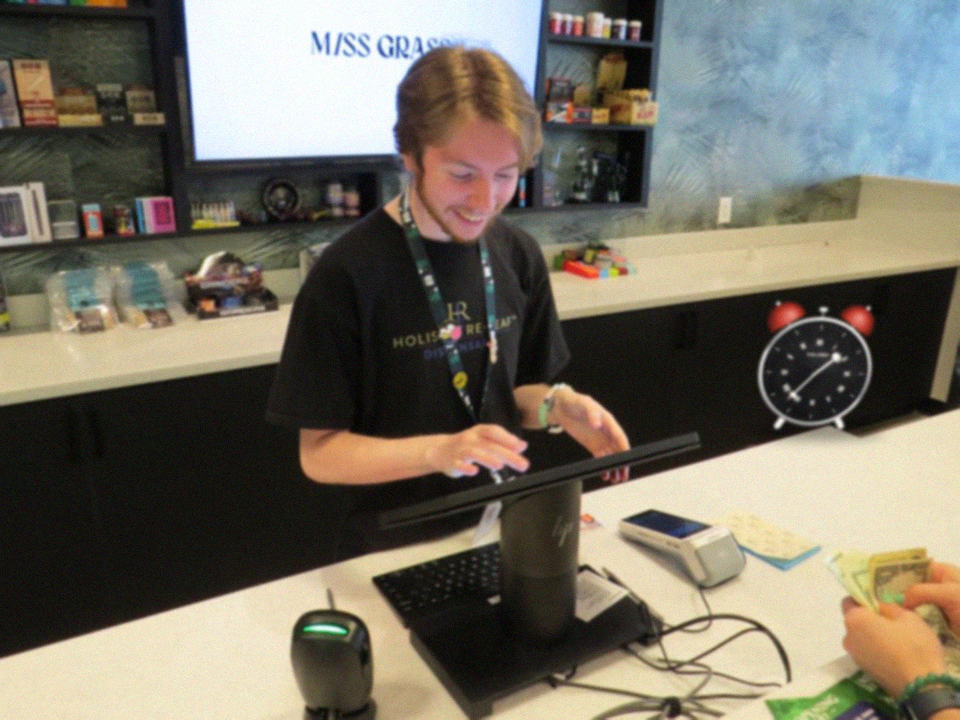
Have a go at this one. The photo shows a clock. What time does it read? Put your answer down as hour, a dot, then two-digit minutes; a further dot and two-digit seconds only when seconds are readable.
1.37
